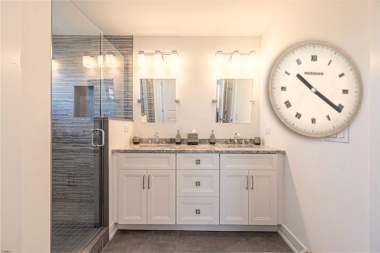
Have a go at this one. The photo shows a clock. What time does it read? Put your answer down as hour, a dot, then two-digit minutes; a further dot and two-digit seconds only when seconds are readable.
10.21
